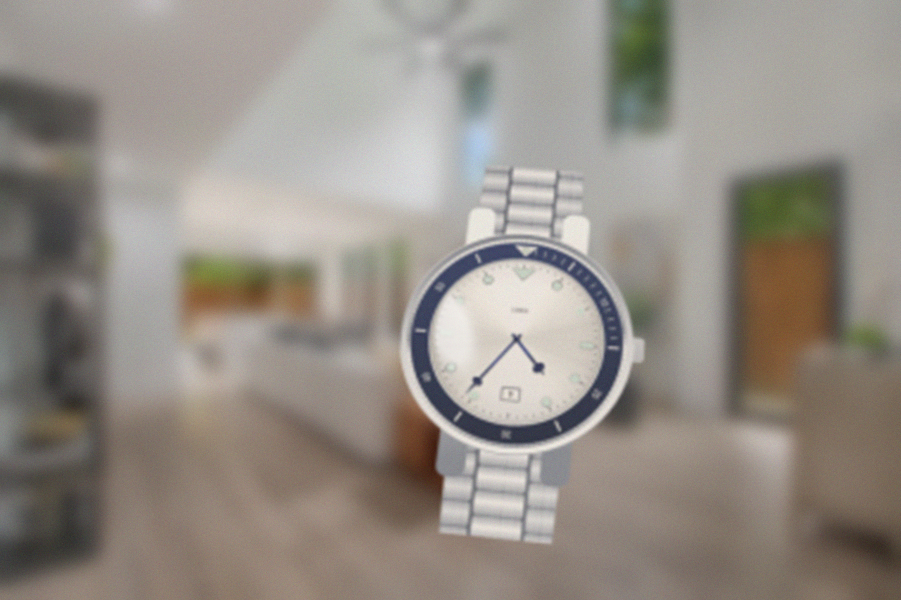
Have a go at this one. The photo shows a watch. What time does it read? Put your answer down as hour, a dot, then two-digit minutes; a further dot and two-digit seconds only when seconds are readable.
4.36
